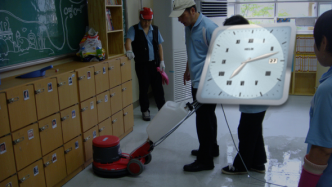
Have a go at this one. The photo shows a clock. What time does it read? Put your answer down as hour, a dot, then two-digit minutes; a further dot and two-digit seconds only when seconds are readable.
7.12
